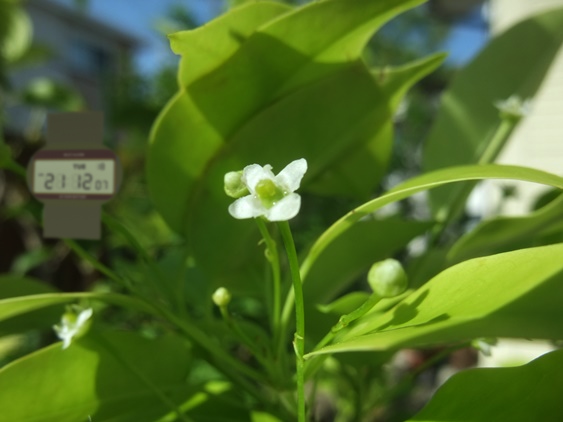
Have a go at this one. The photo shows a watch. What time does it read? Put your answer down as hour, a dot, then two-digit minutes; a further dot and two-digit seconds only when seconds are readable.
21.12
